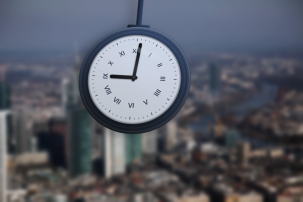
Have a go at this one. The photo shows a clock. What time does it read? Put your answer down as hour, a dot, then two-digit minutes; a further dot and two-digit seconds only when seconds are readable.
9.01
